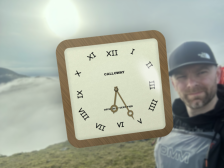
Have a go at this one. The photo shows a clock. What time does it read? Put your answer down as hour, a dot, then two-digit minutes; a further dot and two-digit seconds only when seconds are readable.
6.26
